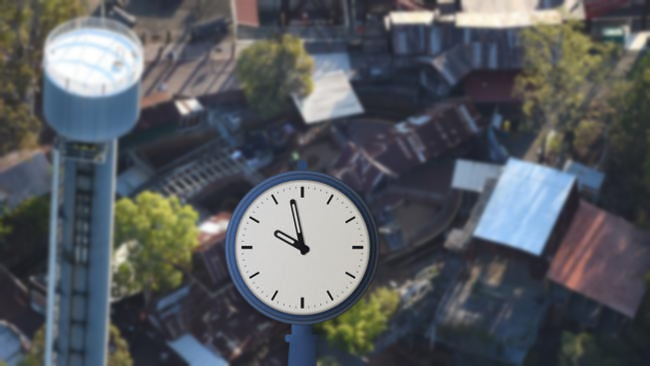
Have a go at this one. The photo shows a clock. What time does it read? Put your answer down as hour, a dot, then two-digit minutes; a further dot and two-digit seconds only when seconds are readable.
9.58
